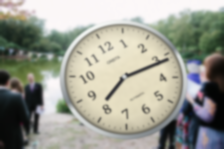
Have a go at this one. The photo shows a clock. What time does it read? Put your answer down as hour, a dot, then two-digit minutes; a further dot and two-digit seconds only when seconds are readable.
8.16
